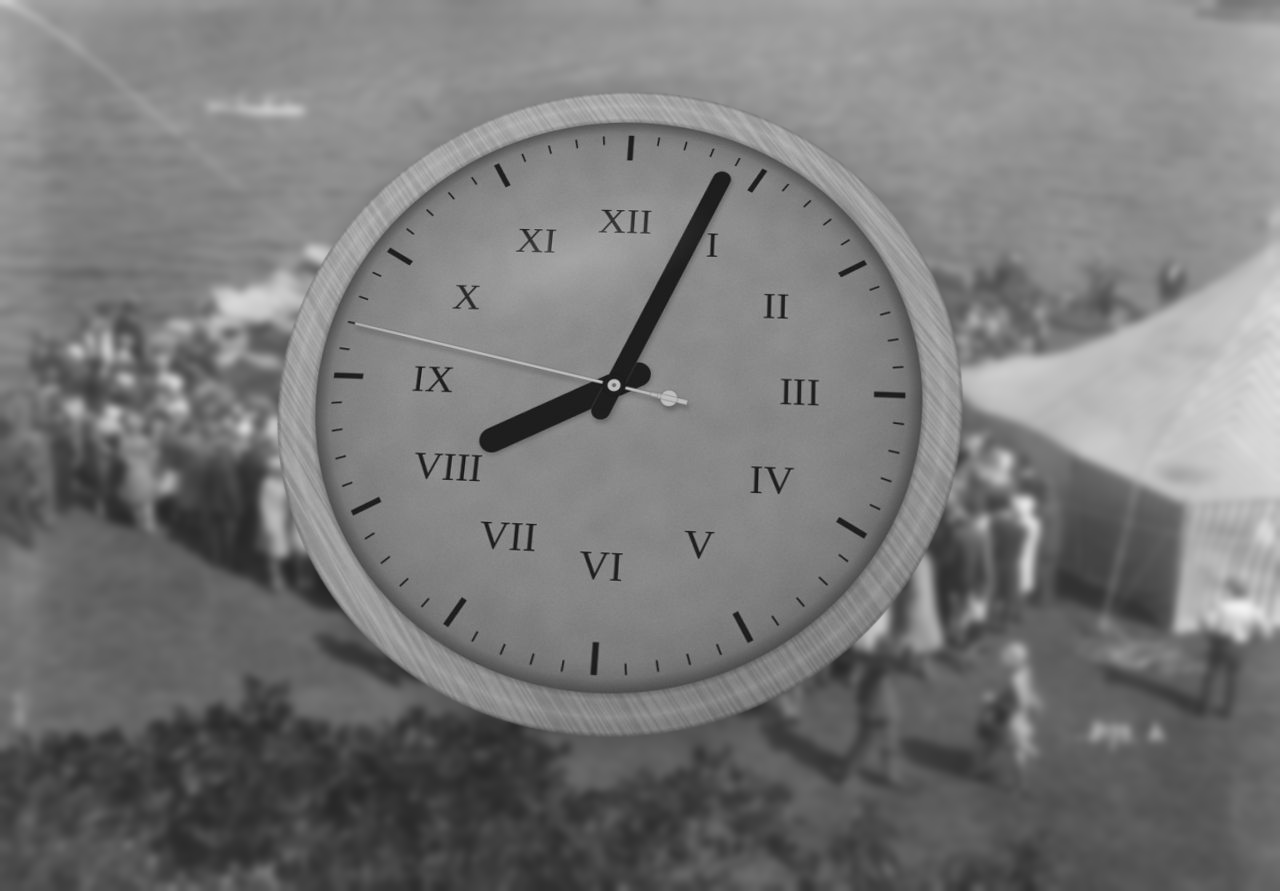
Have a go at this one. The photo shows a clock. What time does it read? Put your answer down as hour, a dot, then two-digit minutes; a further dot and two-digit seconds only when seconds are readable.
8.03.47
